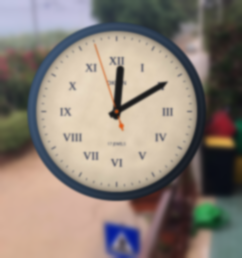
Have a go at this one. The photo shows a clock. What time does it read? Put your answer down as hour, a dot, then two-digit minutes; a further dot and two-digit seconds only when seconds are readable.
12.09.57
